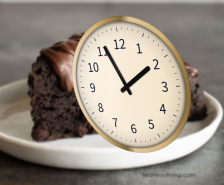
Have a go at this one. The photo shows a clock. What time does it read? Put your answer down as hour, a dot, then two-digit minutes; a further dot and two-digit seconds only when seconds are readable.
1.56
